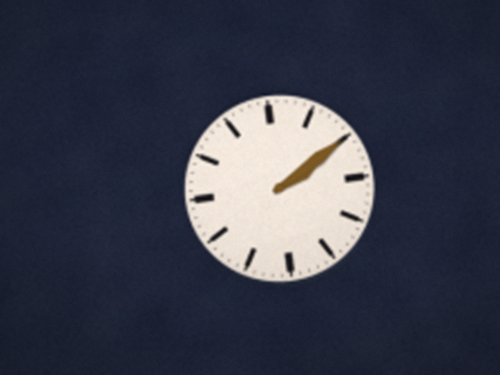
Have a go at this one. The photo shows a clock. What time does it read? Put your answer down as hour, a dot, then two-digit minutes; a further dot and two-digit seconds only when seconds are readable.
2.10
